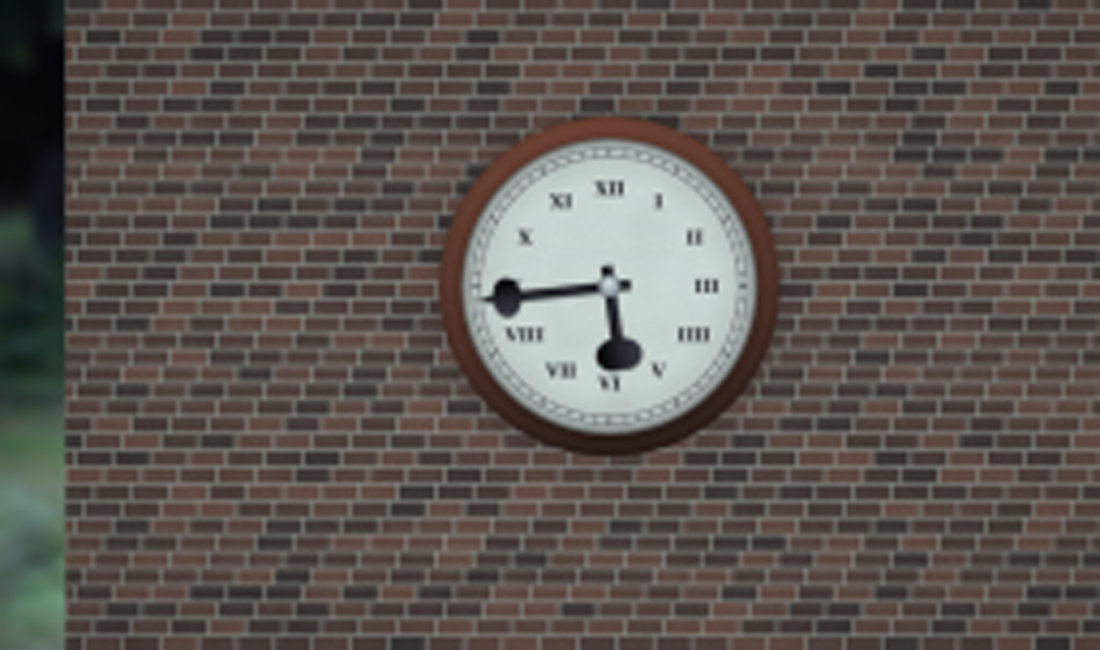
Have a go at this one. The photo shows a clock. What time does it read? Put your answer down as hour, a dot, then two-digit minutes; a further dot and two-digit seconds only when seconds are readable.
5.44
